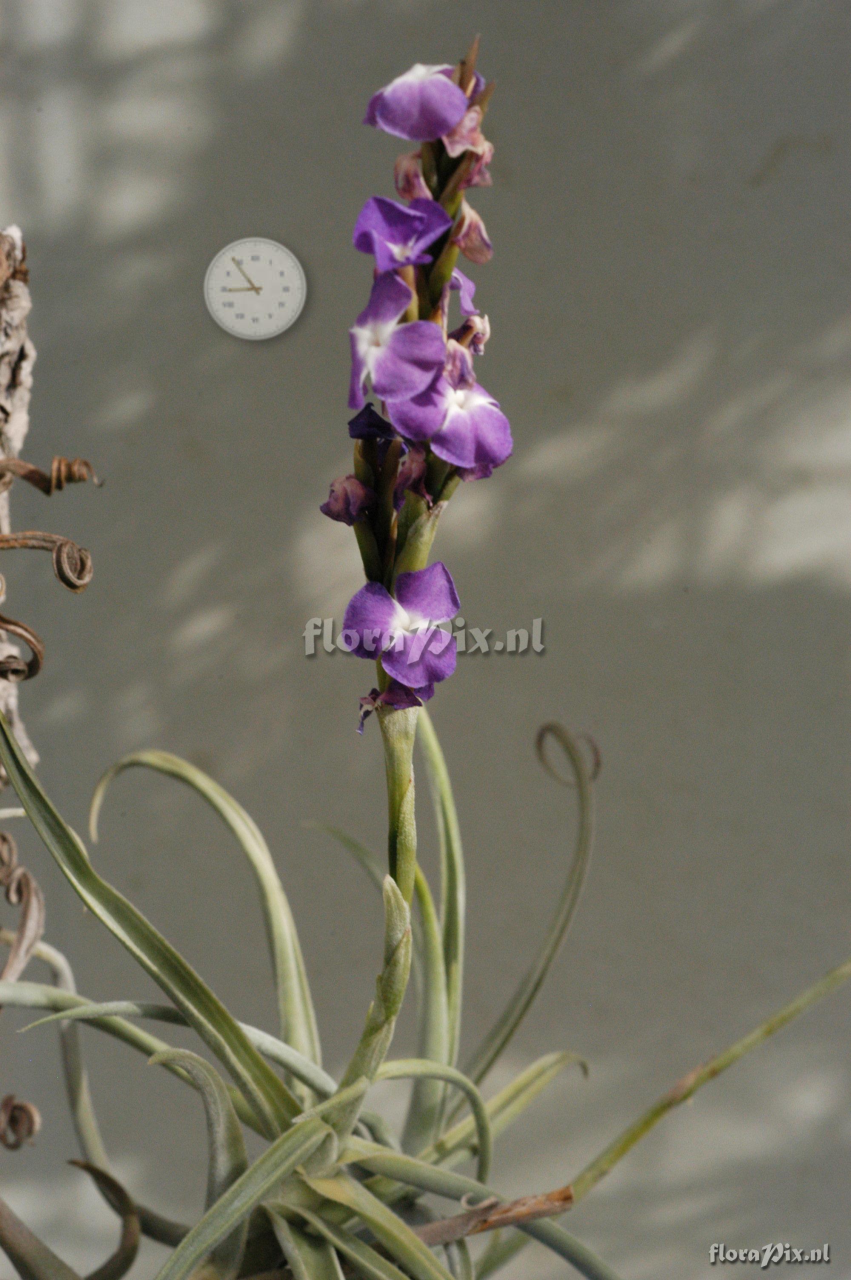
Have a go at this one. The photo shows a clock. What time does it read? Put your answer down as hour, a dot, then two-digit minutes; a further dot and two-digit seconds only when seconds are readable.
8.54
